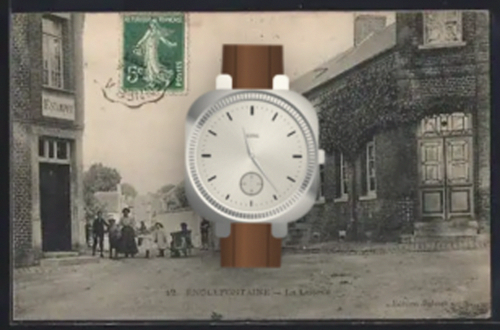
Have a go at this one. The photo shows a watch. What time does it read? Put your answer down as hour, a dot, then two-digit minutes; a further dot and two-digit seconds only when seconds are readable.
11.24
